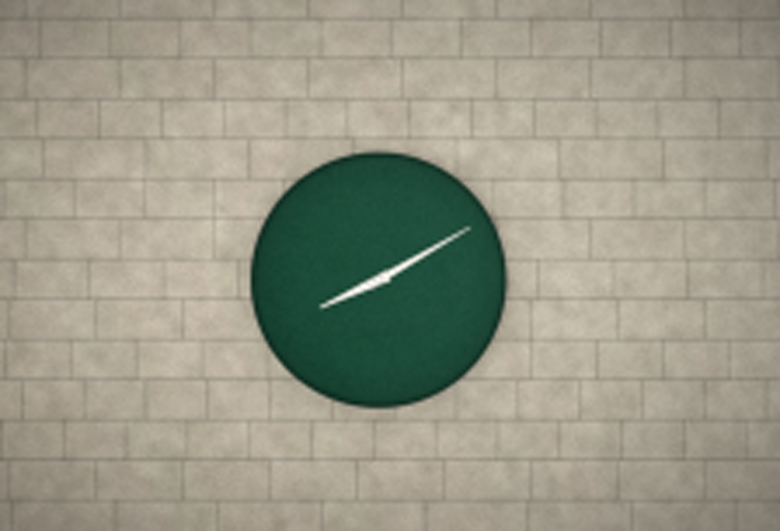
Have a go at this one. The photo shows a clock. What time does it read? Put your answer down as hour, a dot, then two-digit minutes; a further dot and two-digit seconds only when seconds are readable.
8.10
